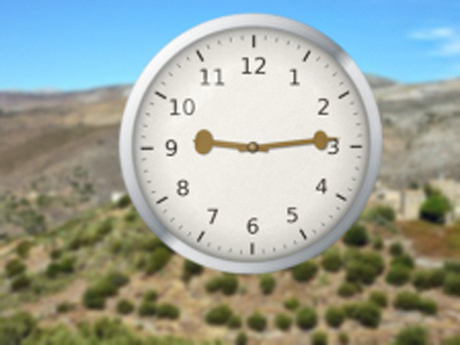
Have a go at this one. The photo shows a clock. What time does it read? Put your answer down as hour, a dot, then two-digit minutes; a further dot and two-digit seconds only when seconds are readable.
9.14
